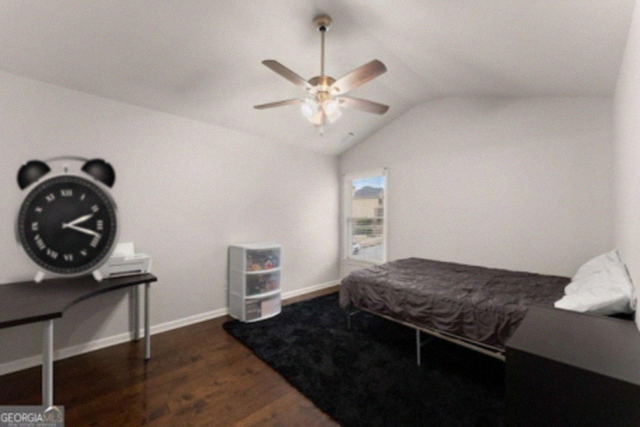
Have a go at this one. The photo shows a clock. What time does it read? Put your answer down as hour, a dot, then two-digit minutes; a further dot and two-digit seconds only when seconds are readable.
2.18
